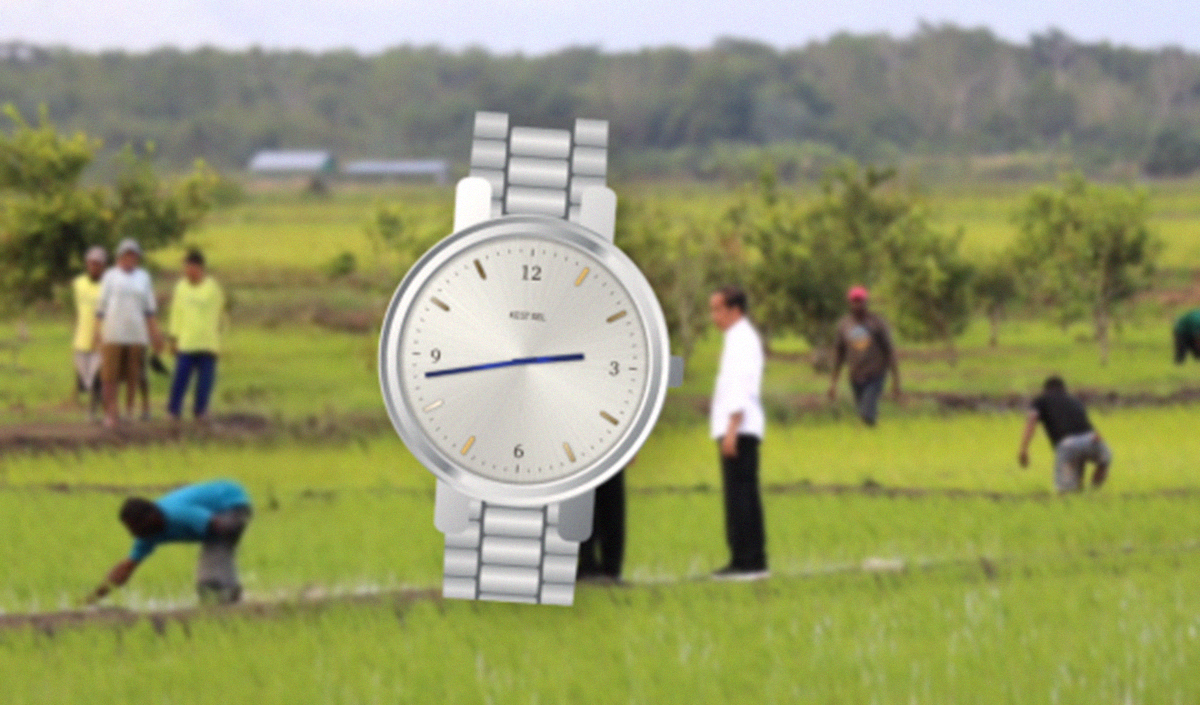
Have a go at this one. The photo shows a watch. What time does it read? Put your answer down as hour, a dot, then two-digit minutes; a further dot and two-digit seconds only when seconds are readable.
2.43
